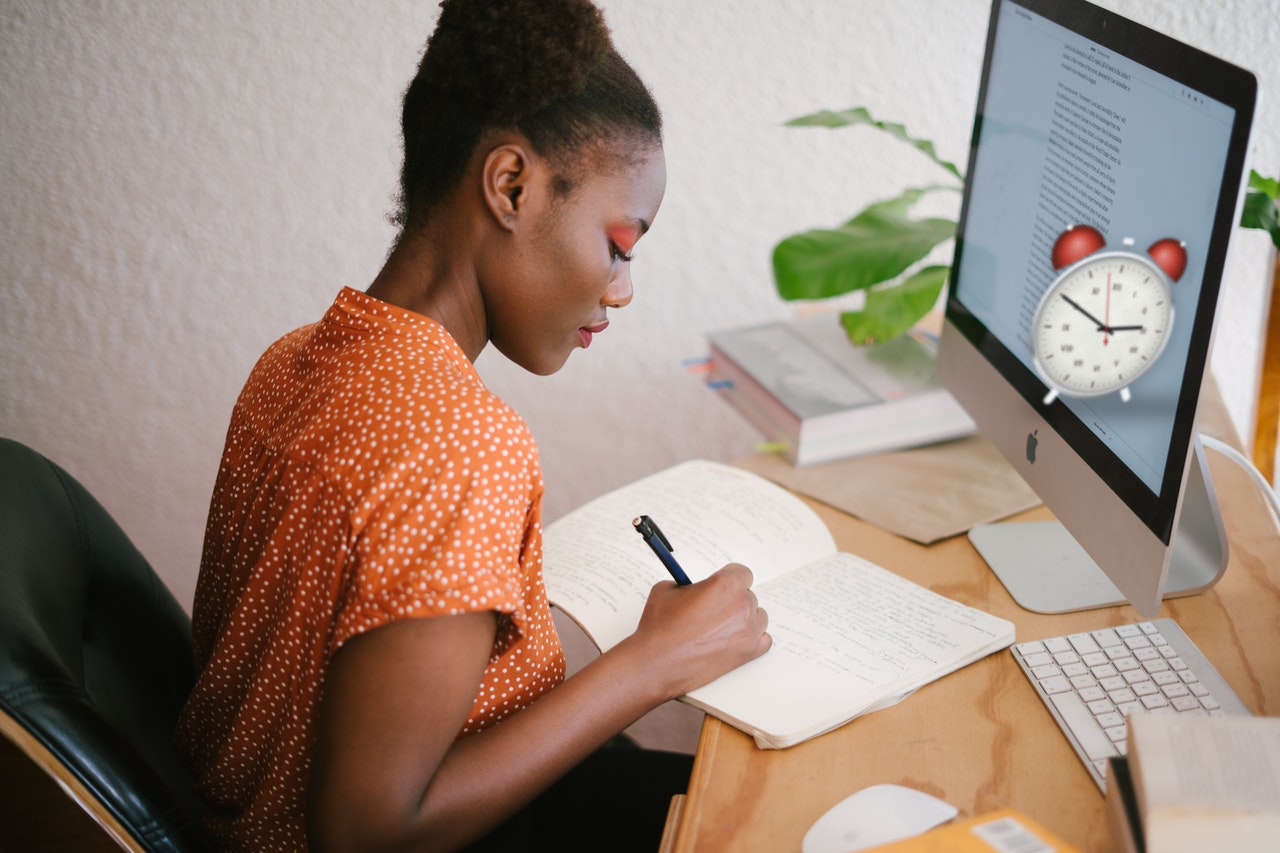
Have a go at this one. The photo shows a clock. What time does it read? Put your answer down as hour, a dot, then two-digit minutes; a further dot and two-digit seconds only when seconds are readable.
2.49.58
